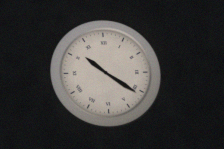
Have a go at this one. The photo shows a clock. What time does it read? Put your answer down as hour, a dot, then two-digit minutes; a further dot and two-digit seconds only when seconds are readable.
10.21
